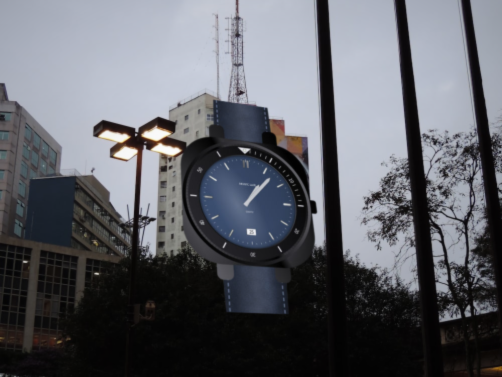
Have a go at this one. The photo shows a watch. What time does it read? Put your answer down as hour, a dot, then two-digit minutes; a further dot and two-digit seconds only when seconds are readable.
1.07
